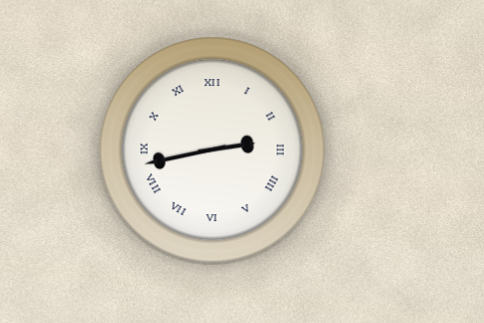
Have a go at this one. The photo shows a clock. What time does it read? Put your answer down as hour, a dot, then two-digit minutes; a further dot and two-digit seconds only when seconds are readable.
2.43
